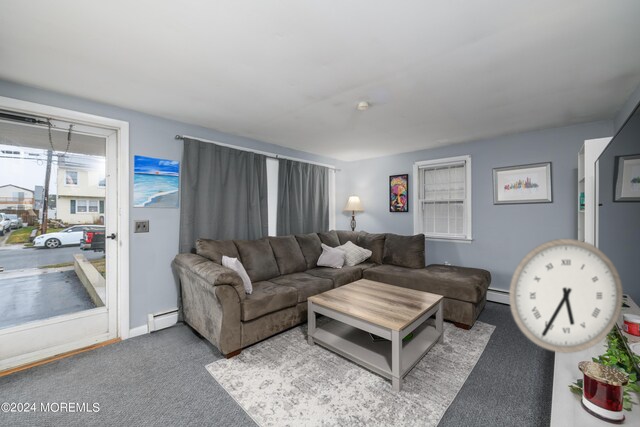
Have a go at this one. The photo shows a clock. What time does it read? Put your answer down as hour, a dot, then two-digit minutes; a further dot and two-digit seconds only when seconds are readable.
5.35
